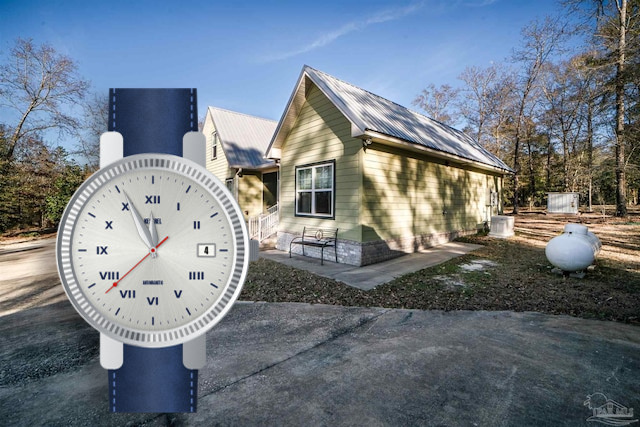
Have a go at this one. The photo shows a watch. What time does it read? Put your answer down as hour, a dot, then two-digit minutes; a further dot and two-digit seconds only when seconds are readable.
11.55.38
